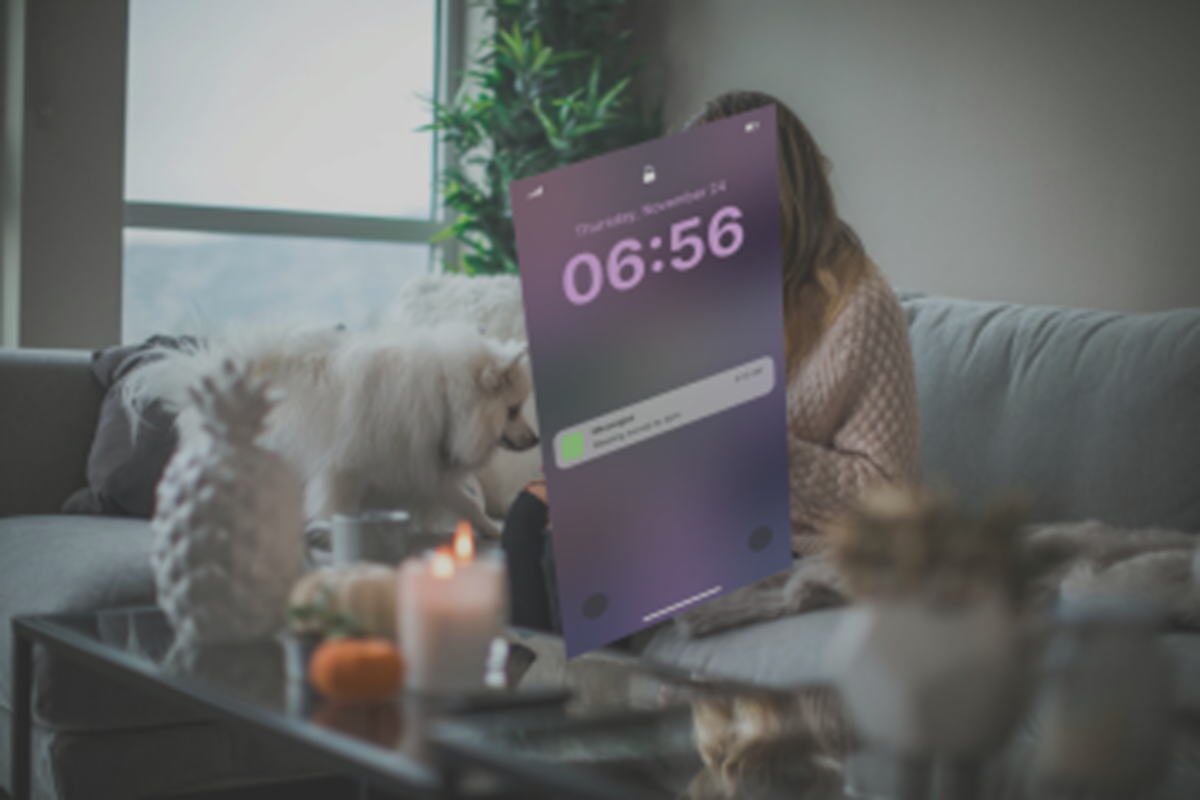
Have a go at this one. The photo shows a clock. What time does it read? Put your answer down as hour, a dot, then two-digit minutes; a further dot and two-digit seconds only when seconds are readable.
6.56
